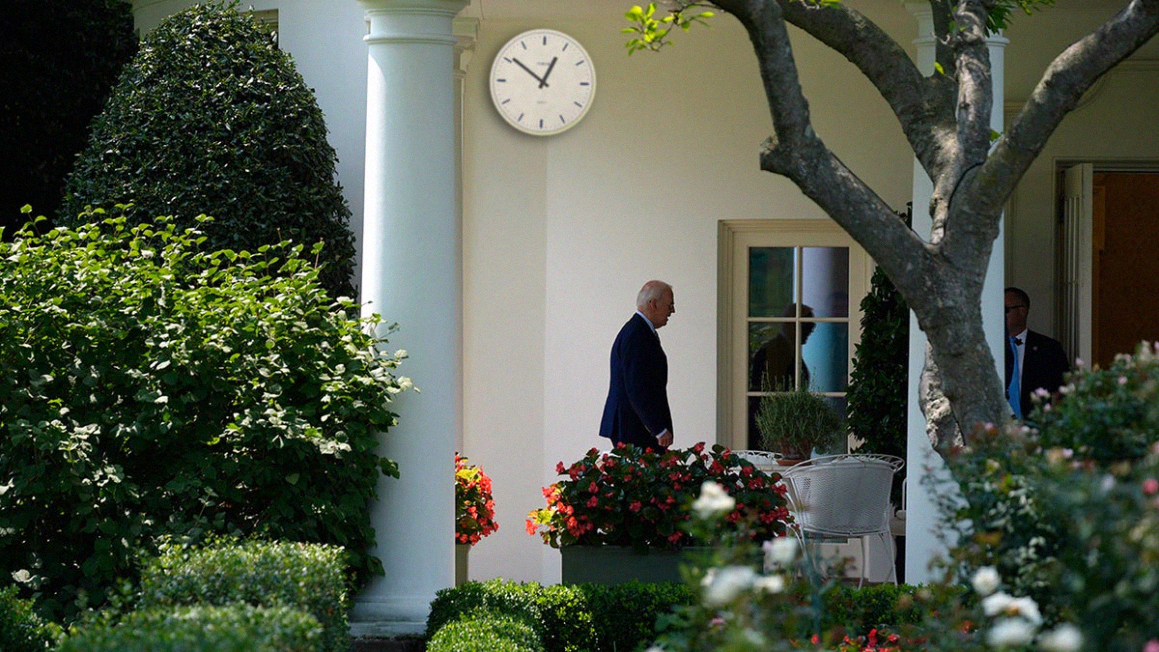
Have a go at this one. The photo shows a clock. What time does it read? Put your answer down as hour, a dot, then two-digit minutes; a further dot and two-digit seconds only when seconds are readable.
12.51
